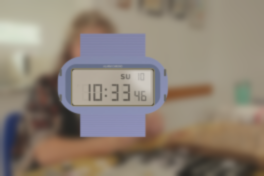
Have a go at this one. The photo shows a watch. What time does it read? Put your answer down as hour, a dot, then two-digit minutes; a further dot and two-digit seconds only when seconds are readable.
10.33.46
